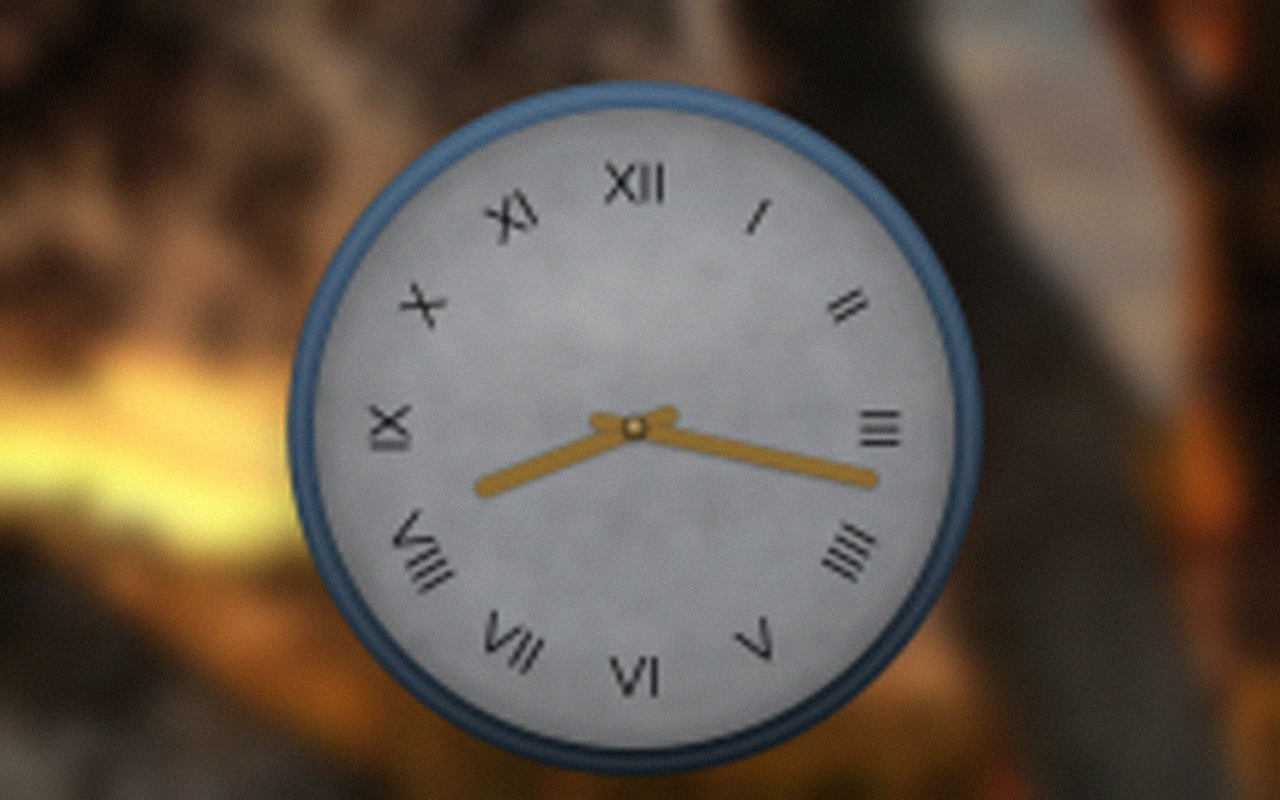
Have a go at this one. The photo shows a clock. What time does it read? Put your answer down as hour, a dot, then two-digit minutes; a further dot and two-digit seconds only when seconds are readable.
8.17
